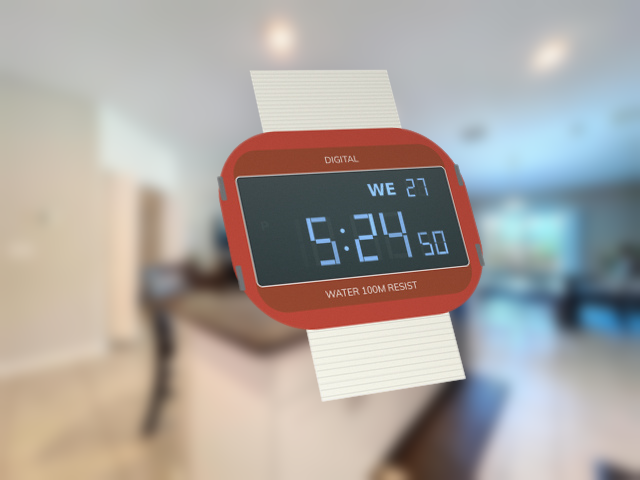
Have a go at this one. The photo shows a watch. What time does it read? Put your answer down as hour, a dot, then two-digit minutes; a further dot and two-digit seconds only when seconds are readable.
5.24.50
